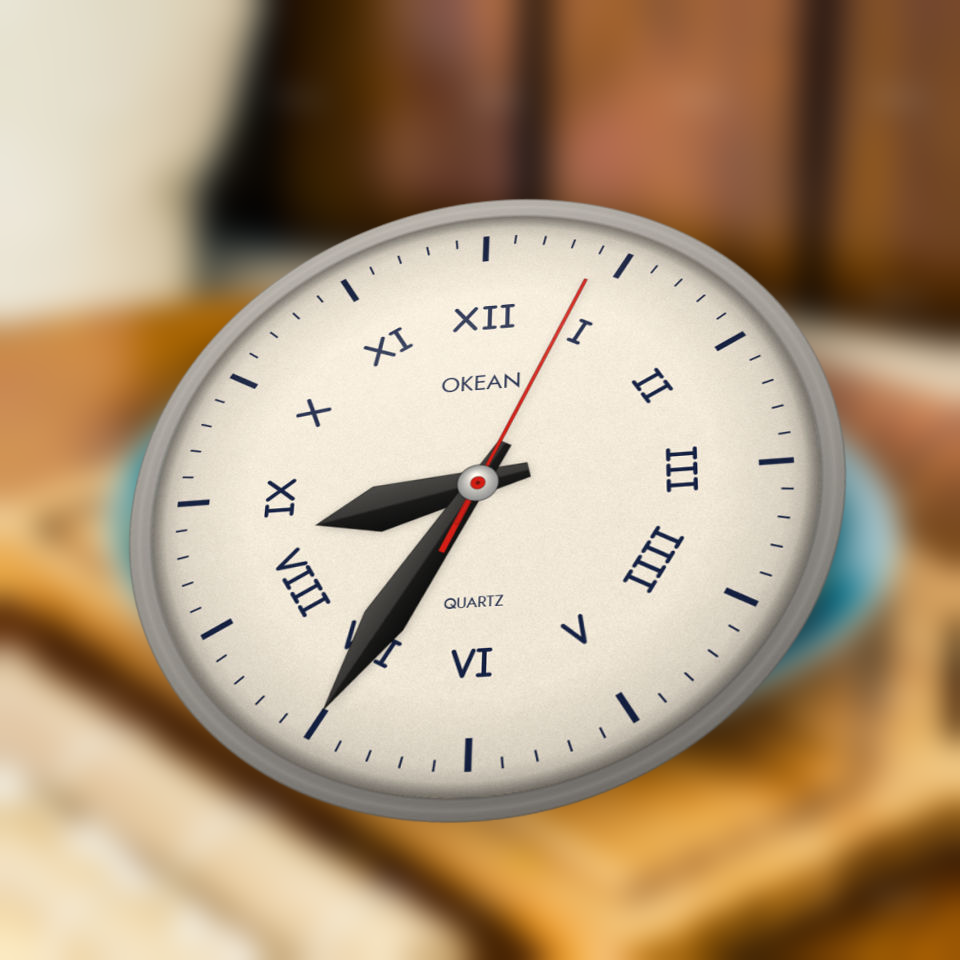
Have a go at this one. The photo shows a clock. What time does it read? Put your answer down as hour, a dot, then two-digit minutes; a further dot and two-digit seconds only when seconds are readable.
8.35.04
